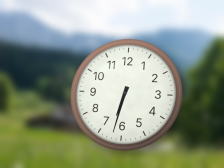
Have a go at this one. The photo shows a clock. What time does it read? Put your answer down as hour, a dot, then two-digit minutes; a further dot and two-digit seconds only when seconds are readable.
6.32
